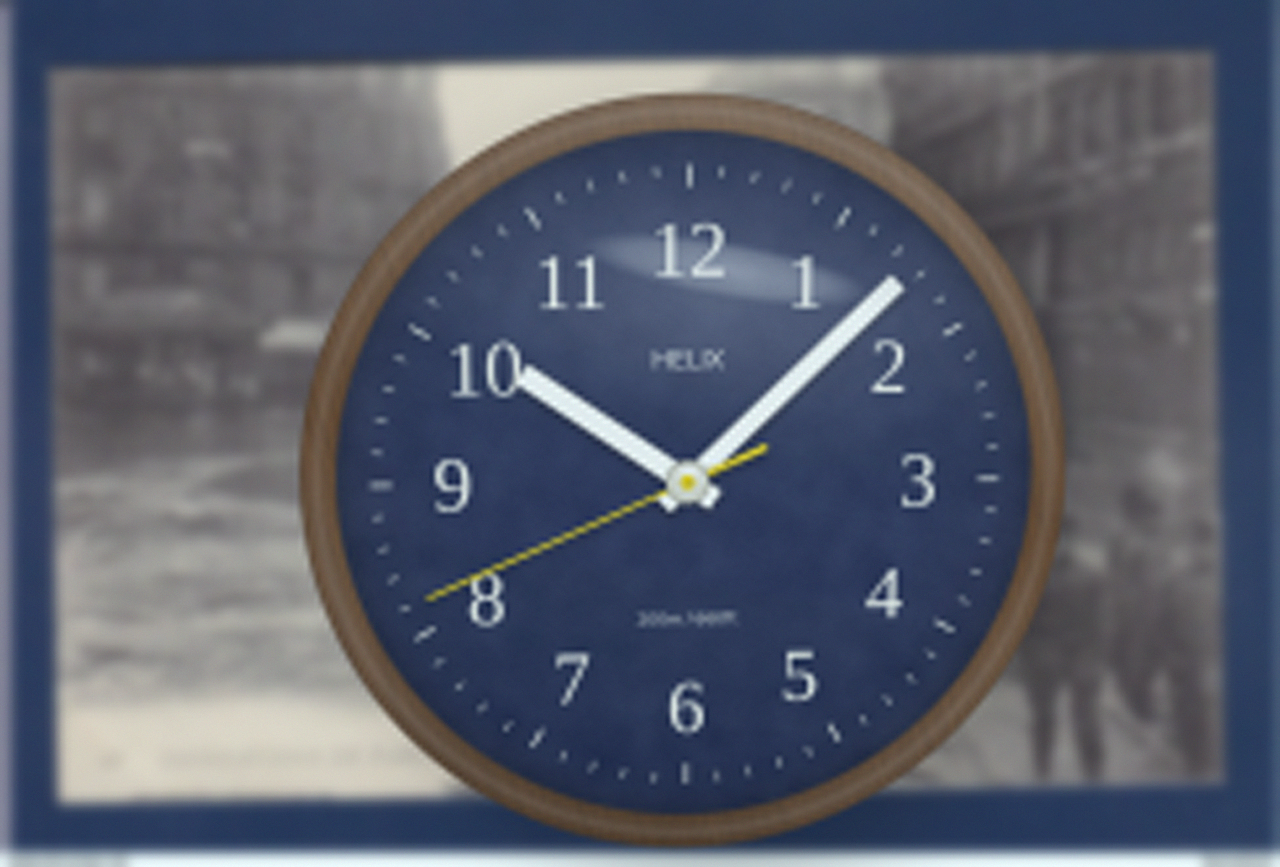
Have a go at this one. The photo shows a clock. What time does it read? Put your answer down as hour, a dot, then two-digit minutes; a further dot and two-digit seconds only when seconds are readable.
10.07.41
